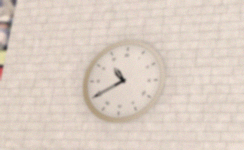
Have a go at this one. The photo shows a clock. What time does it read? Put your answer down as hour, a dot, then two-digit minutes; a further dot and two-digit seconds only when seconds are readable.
10.40
